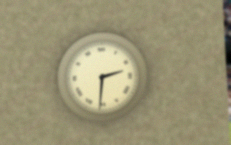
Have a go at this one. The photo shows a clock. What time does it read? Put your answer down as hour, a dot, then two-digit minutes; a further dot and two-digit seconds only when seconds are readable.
2.31
